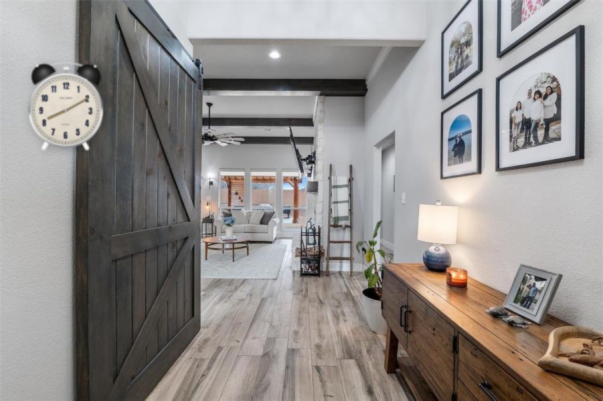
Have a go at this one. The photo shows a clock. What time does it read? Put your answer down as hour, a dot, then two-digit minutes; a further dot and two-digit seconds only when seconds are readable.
8.10
